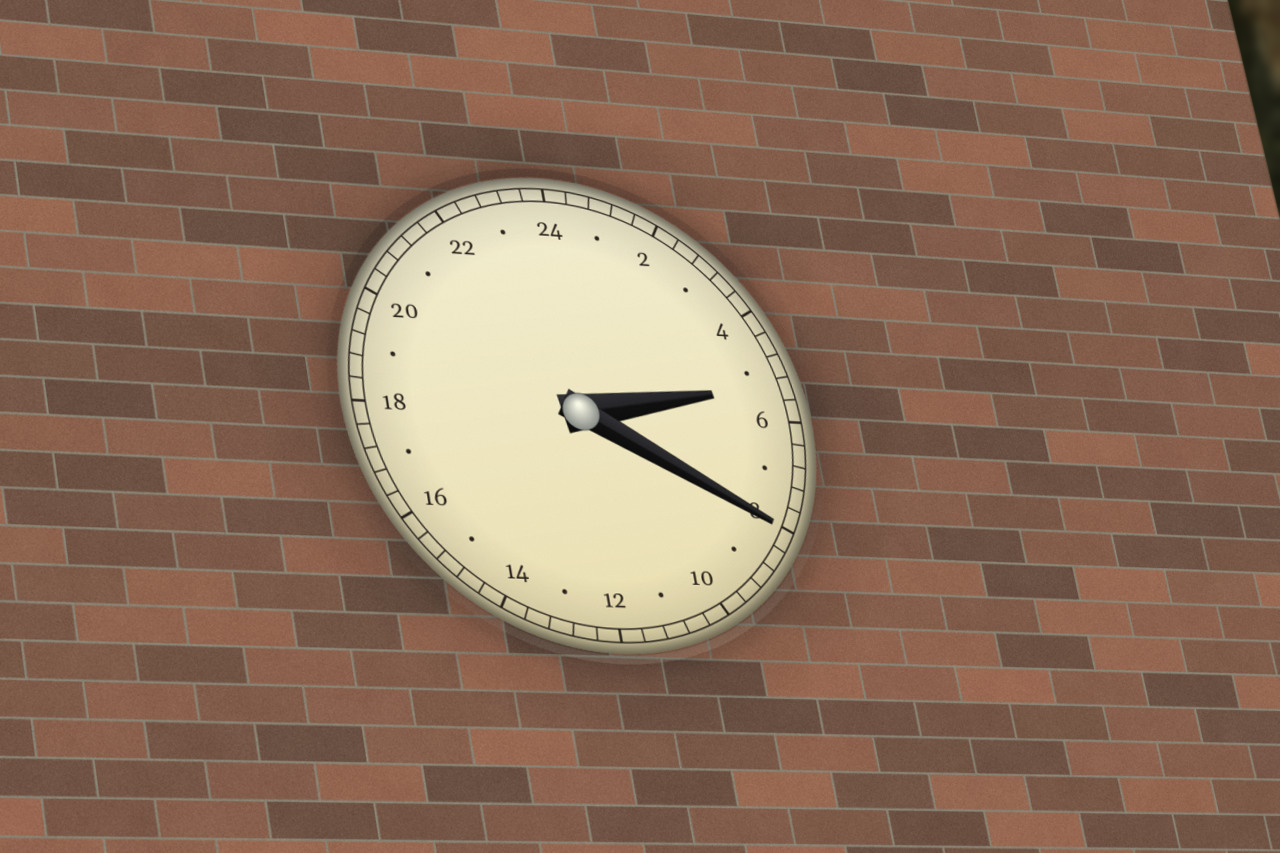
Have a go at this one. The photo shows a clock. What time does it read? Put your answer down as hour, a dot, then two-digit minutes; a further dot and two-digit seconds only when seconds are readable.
5.20
